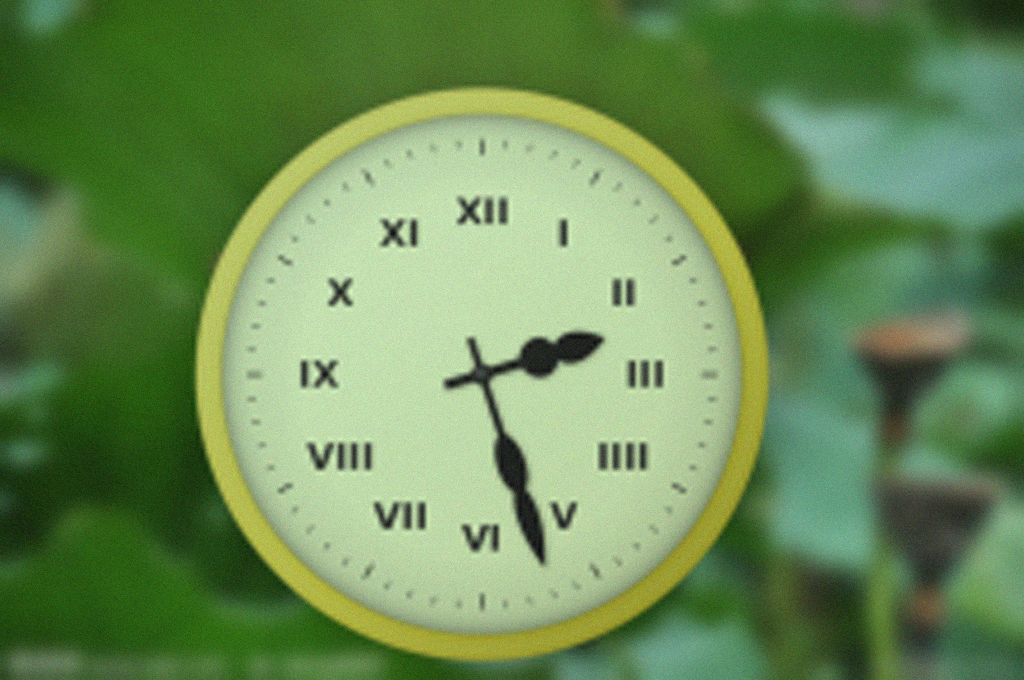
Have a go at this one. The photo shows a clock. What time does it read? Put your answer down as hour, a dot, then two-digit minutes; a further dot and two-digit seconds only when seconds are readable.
2.27
